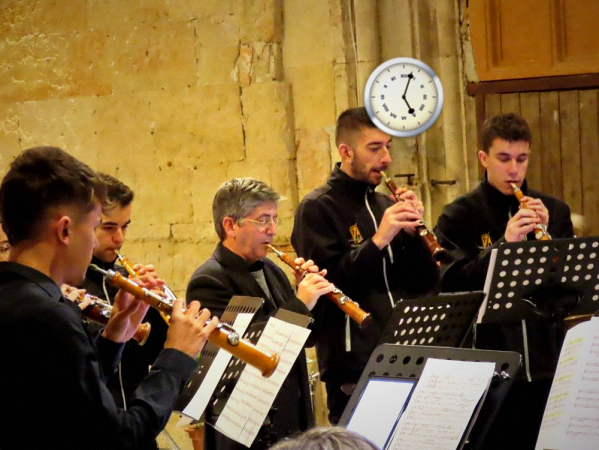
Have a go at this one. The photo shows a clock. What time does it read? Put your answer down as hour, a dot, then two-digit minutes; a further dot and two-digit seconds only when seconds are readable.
5.03
